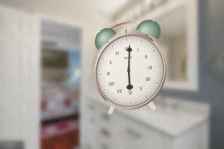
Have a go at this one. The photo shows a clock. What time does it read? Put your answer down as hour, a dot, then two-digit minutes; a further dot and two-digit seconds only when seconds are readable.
6.01
